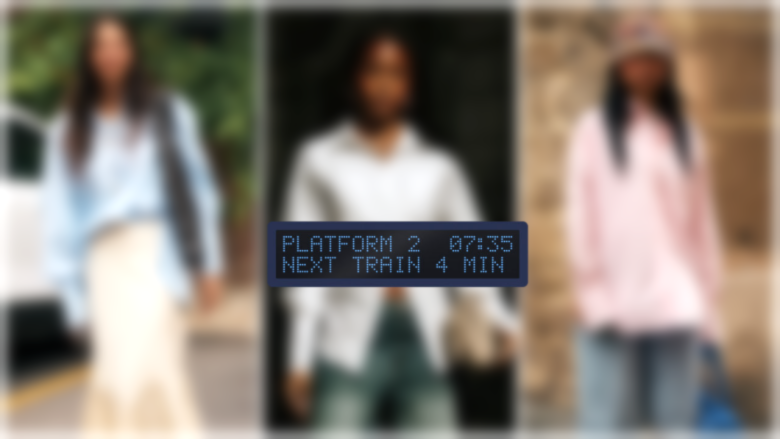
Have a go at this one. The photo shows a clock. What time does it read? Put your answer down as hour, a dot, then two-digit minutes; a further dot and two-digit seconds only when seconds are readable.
7.35
